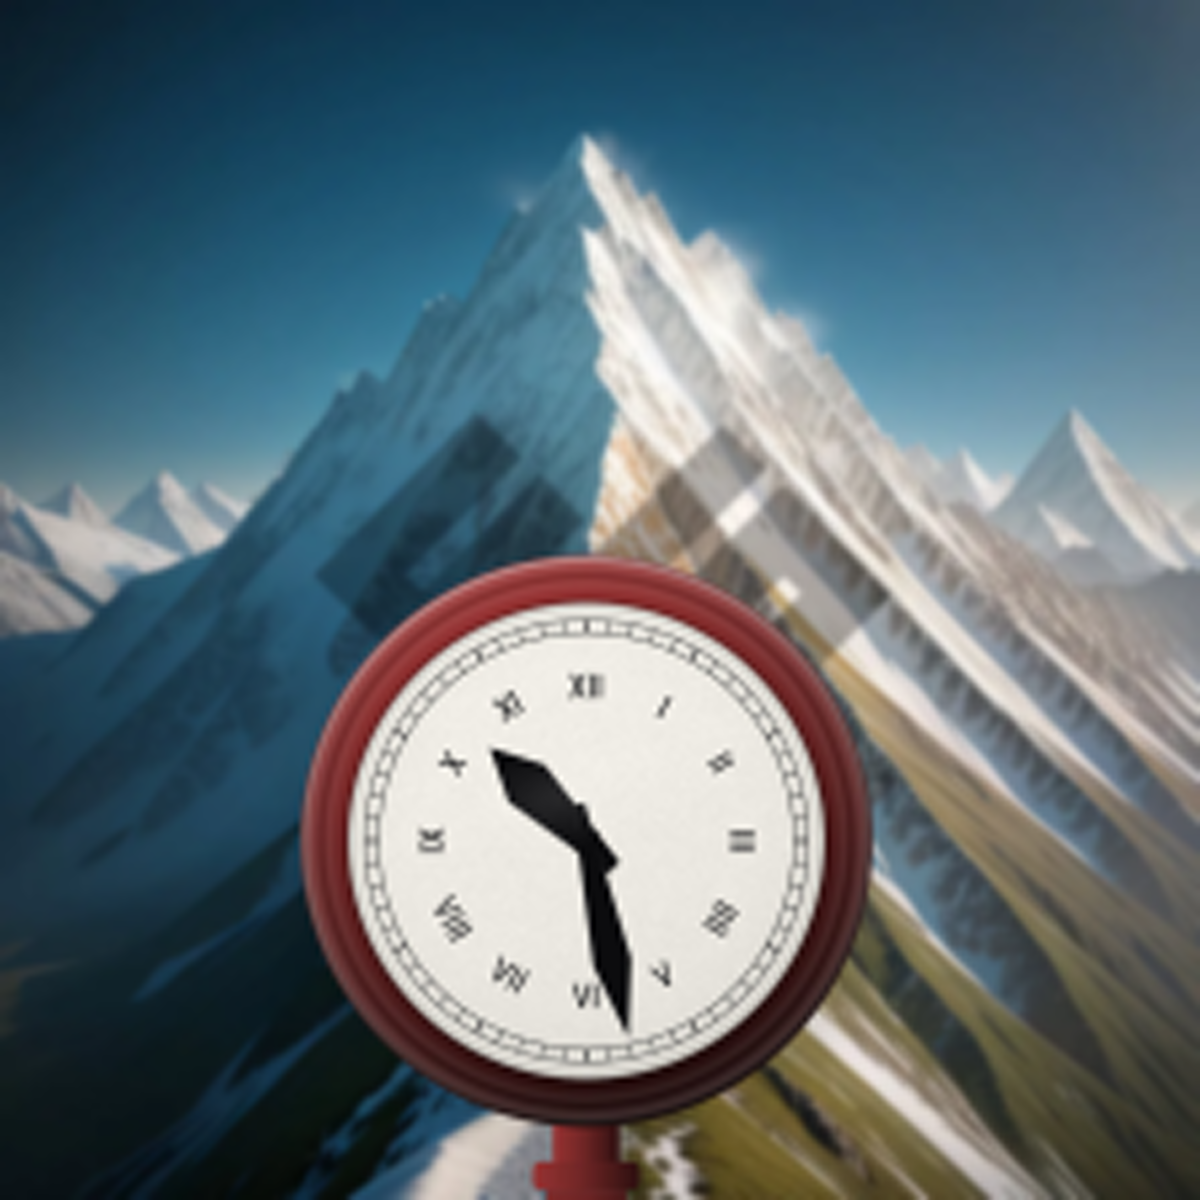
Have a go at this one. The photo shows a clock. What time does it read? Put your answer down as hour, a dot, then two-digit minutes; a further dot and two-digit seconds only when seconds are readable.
10.28
